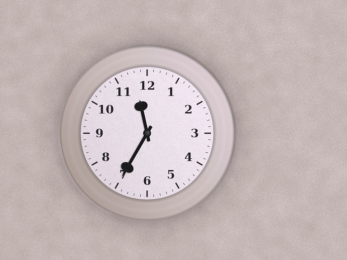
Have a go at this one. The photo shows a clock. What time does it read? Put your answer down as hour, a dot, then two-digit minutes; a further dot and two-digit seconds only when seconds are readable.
11.35
